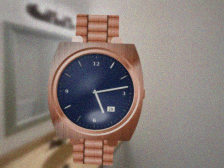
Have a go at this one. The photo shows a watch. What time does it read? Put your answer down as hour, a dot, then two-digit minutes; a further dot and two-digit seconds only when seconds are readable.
5.13
